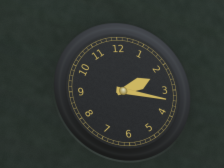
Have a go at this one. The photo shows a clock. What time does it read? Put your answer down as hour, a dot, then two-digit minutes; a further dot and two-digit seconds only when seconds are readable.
2.17
